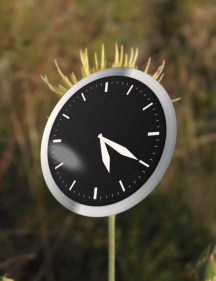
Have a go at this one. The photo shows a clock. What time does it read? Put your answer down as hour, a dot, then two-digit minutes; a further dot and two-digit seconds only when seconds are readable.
5.20
